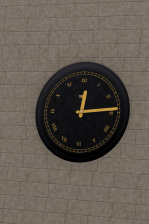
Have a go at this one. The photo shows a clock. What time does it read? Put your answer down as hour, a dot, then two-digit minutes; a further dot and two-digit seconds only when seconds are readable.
12.14
